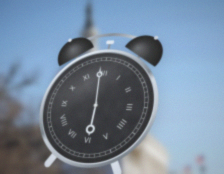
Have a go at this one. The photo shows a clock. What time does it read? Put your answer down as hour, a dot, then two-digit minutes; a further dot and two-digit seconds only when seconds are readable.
5.59
